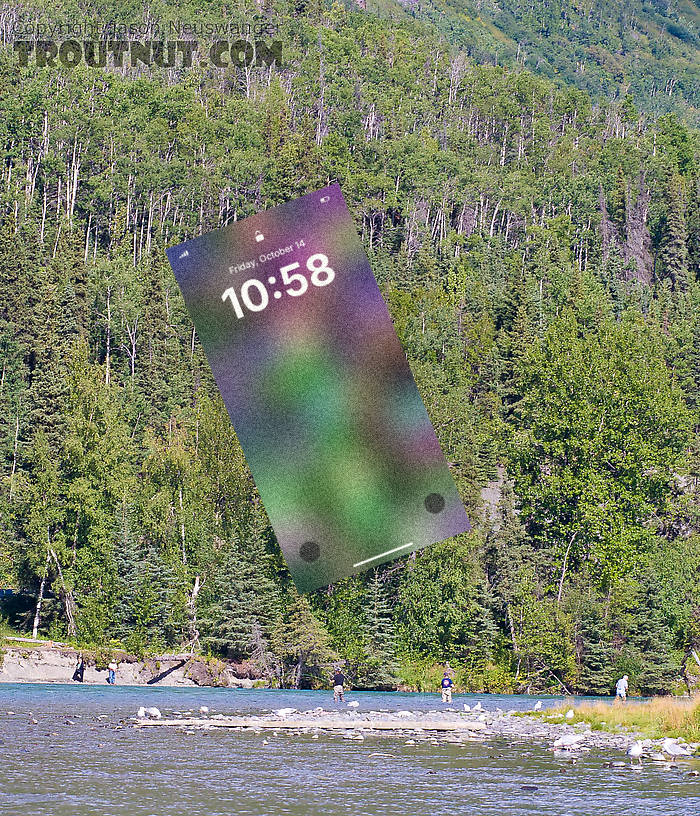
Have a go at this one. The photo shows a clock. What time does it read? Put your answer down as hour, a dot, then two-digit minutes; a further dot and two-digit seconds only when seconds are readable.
10.58
